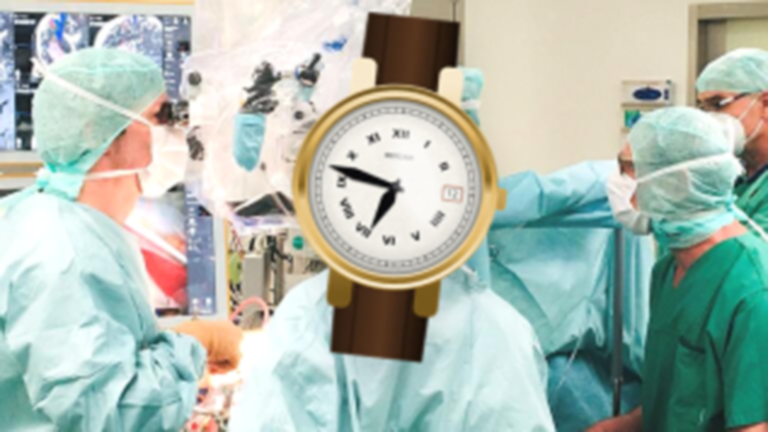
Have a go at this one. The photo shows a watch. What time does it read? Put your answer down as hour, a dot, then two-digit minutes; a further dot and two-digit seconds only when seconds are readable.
6.47
